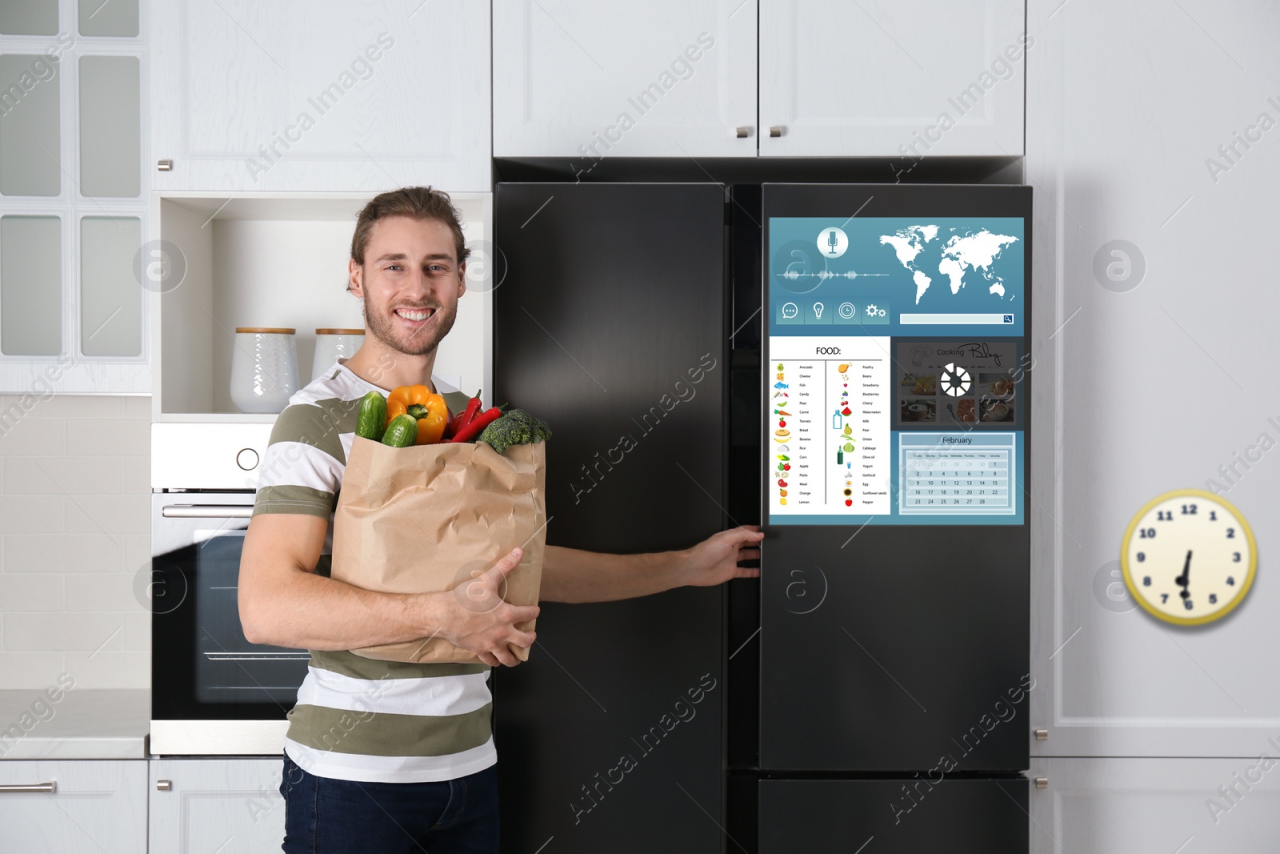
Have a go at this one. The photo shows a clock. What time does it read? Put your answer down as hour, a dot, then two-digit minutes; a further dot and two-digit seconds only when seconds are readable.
6.31
